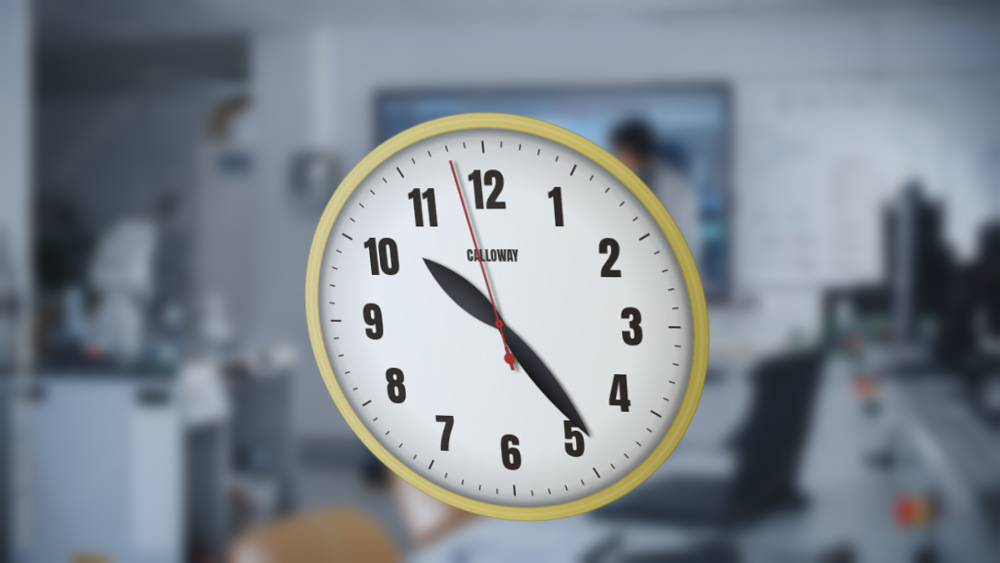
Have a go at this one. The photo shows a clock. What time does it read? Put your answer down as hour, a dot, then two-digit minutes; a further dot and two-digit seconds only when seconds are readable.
10.23.58
